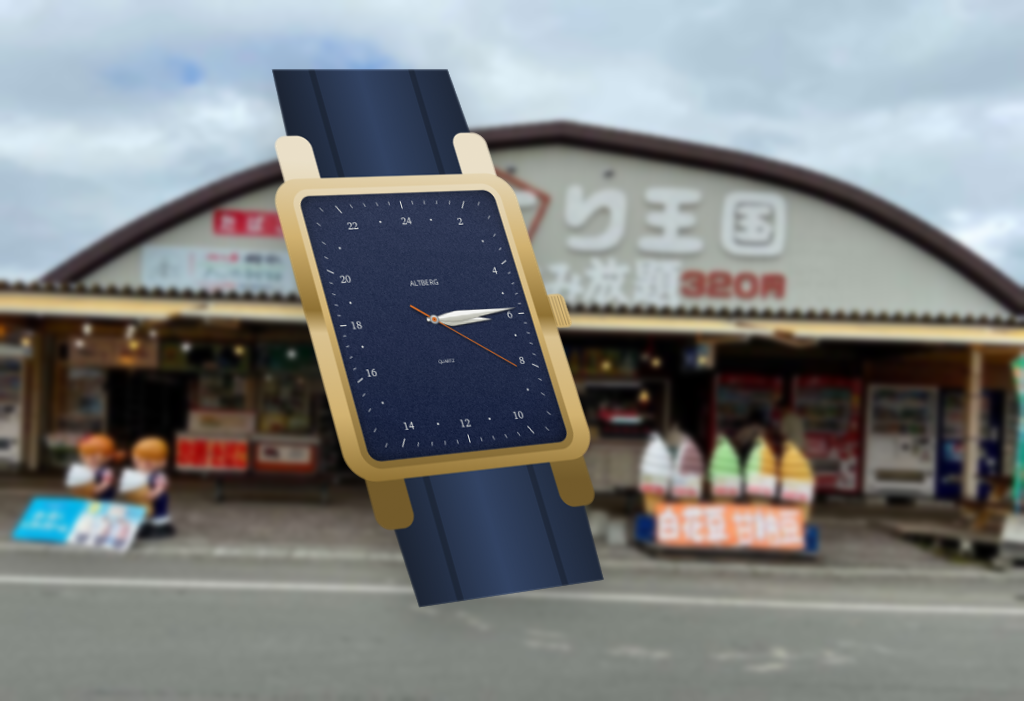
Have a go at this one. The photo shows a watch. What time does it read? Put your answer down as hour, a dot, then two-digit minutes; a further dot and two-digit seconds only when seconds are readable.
6.14.21
